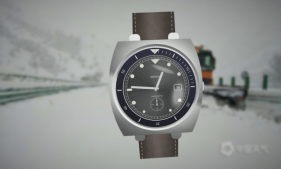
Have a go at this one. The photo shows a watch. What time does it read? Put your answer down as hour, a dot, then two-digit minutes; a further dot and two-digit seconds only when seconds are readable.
12.46
